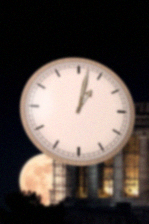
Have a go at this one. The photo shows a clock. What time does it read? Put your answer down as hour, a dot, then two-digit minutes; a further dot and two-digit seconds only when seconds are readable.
1.02
